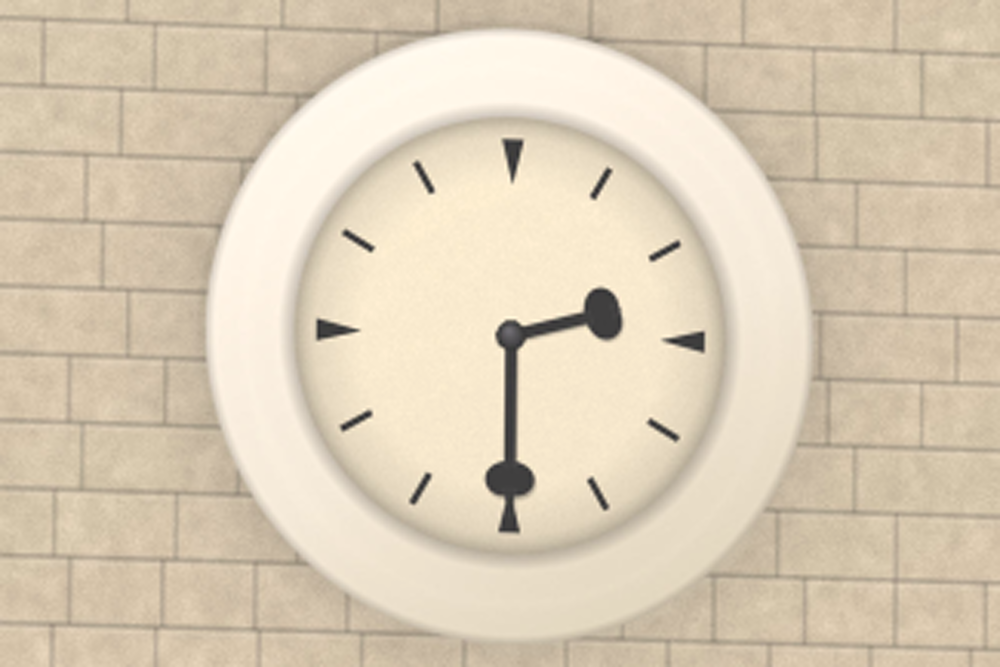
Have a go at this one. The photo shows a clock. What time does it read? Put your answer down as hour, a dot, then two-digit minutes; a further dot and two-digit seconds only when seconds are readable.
2.30
